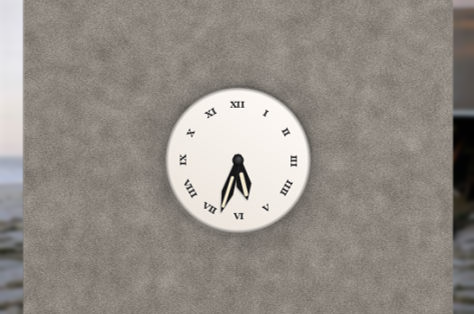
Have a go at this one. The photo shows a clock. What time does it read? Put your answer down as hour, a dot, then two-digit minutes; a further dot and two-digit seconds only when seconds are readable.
5.33
